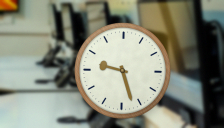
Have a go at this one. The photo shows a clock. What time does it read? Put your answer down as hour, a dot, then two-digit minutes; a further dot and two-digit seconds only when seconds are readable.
9.27
